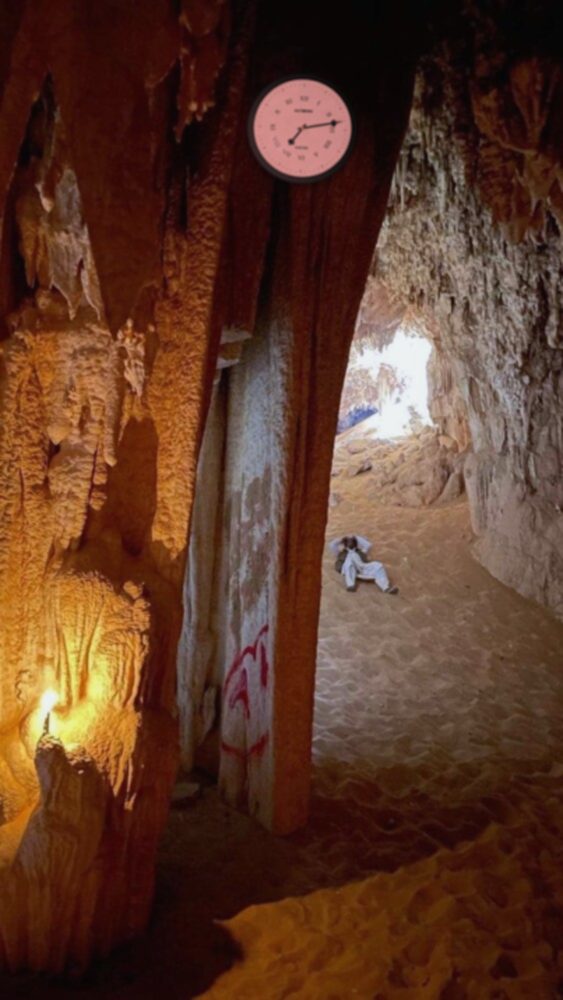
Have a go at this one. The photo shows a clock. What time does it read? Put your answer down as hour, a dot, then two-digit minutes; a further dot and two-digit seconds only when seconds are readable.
7.13
